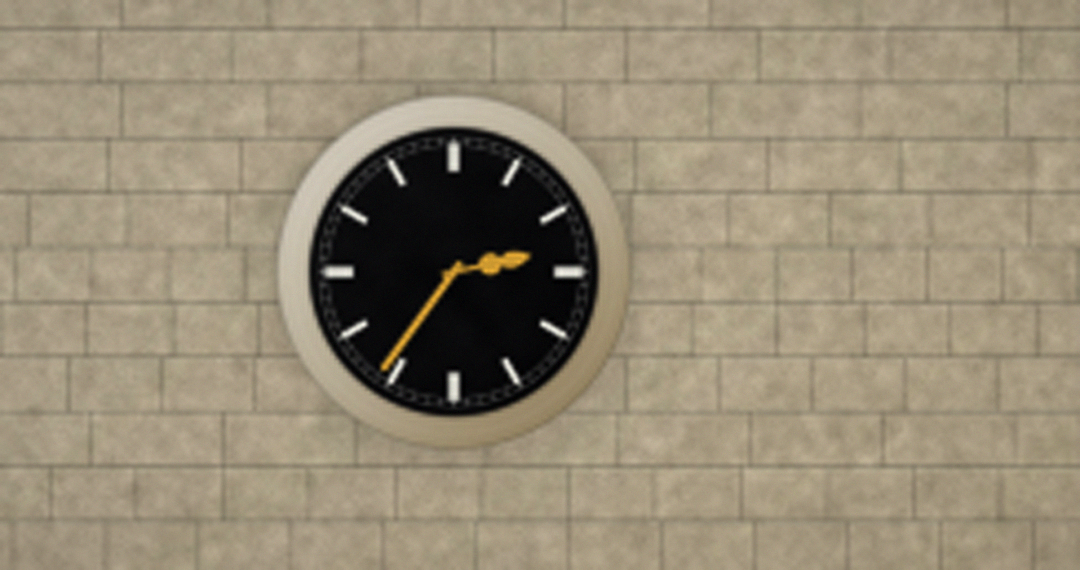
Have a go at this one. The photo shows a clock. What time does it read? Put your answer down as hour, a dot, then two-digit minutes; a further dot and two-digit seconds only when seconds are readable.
2.36
